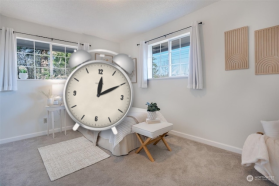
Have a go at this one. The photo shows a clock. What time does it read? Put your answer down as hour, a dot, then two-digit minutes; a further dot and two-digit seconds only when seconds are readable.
12.10
